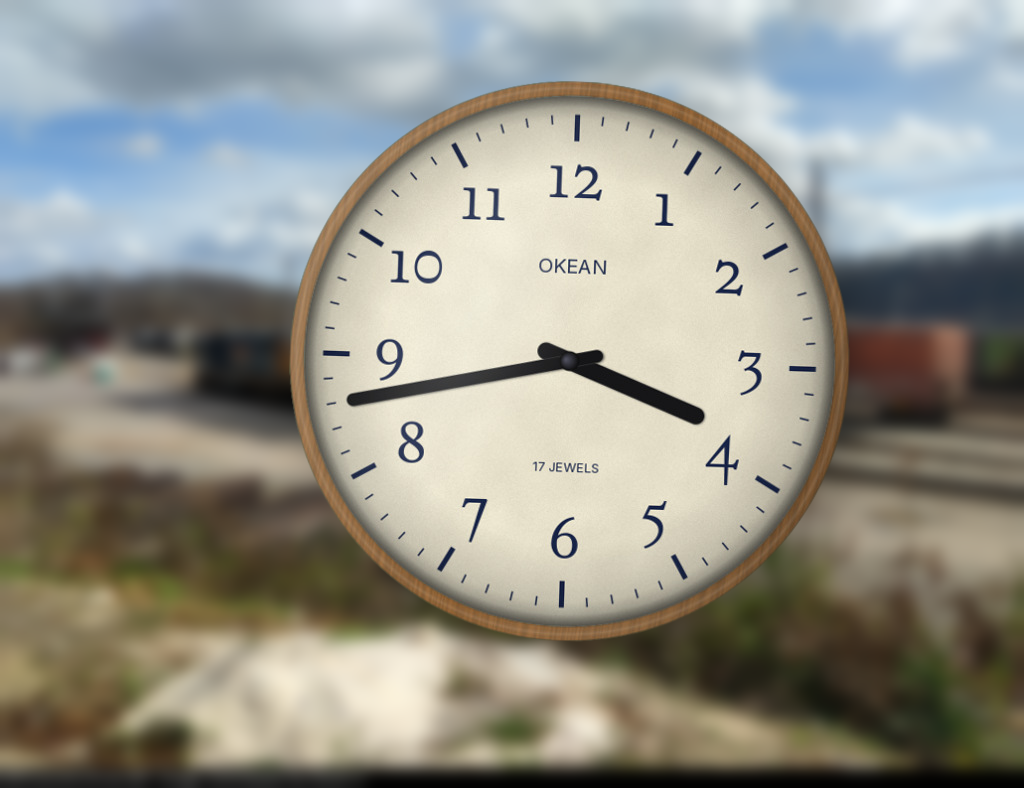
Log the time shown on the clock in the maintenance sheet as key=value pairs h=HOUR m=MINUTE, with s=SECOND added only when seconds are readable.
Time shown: h=3 m=43
